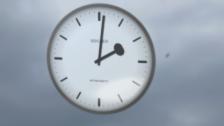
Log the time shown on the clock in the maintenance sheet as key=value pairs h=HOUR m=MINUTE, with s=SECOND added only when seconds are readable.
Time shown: h=2 m=1
